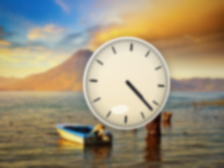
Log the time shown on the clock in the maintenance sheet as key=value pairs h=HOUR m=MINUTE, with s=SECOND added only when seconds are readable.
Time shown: h=4 m=22
